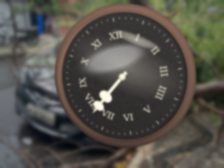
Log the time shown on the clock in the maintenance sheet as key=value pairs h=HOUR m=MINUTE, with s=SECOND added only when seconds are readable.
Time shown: h=7 m=38
